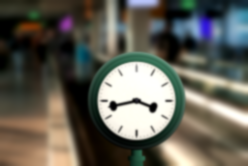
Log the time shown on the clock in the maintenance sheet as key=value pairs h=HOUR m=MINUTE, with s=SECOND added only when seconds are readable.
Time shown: h=3 m=43
